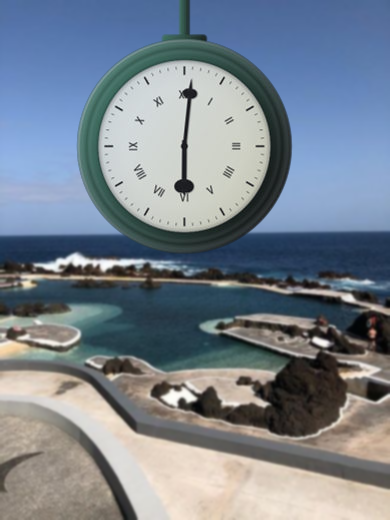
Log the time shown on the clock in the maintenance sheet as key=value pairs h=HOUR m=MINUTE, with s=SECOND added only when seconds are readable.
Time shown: h=6 m=1
